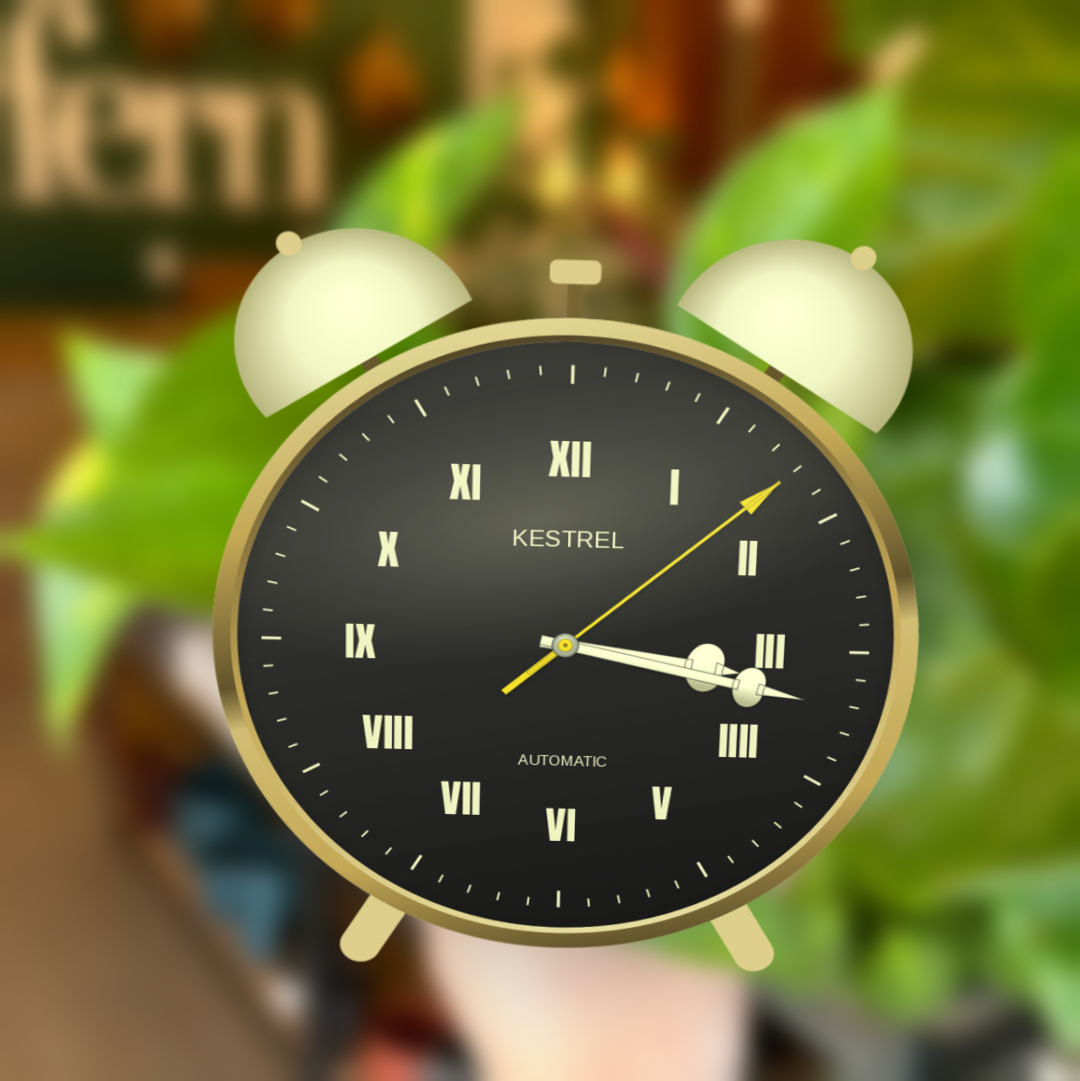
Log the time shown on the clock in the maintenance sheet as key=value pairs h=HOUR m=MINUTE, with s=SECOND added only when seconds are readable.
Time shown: h=3 m=17 s=8
